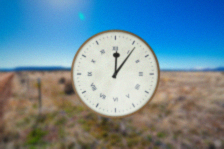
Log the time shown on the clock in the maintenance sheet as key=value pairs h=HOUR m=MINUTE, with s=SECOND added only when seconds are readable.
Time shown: h=12 m=6
